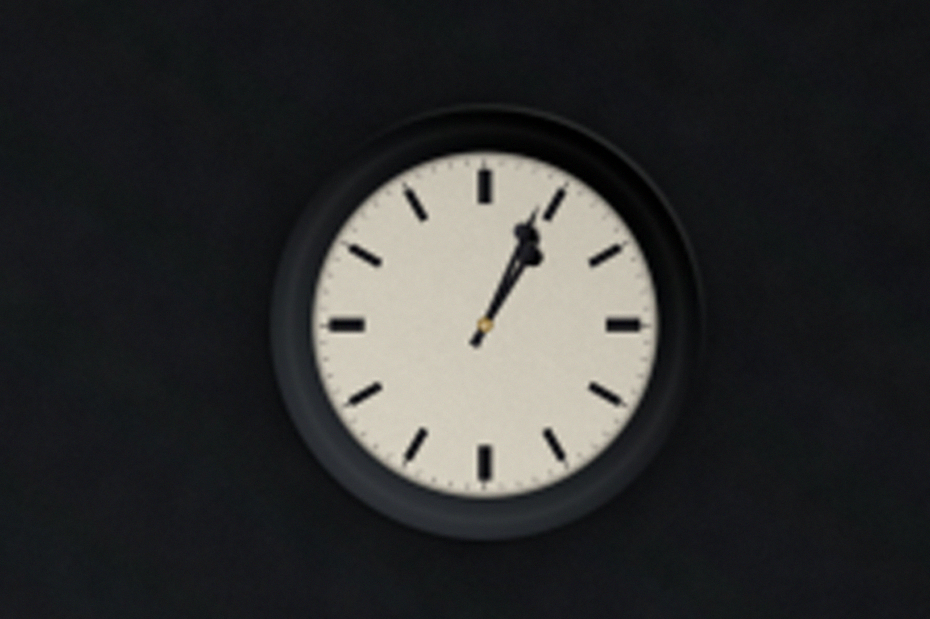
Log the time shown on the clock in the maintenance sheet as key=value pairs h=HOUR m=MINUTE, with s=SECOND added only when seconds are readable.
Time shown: h=1 m=4
